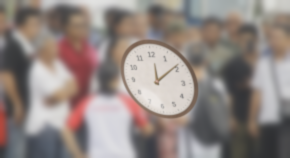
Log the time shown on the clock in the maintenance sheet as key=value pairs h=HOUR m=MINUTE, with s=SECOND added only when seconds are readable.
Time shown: h=12 m=9
